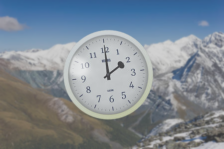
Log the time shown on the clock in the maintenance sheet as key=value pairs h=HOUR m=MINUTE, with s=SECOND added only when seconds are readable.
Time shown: h=2 m=0
